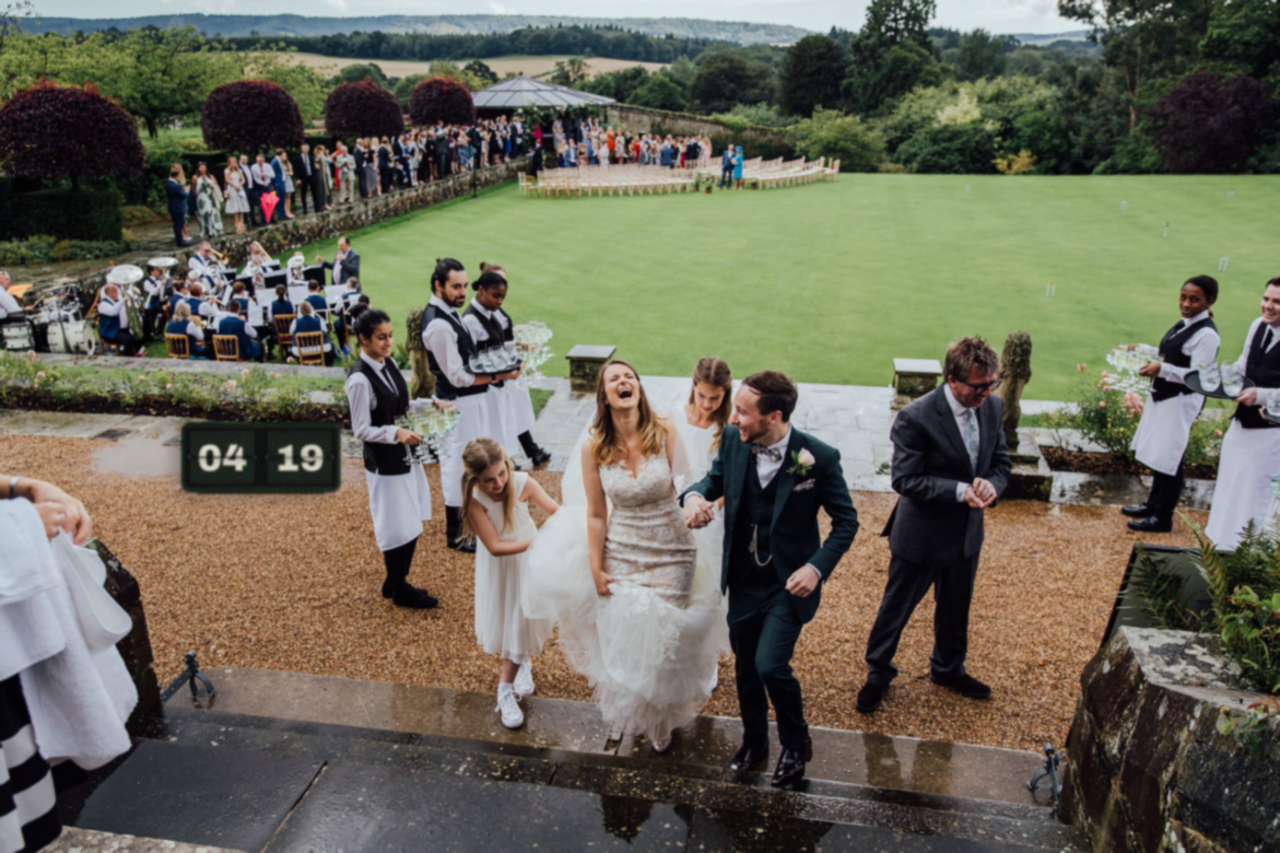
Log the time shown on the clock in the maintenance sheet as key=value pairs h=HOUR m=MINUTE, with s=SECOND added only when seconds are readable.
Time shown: h=4 m=19
